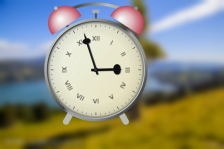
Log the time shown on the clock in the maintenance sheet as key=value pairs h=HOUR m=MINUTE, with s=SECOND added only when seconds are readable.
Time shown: h=2 m=57
